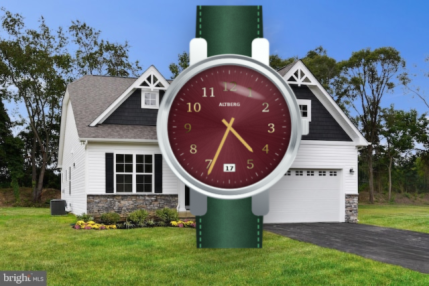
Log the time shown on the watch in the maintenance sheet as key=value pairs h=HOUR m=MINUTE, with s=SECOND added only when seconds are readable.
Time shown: h=4 m=34
